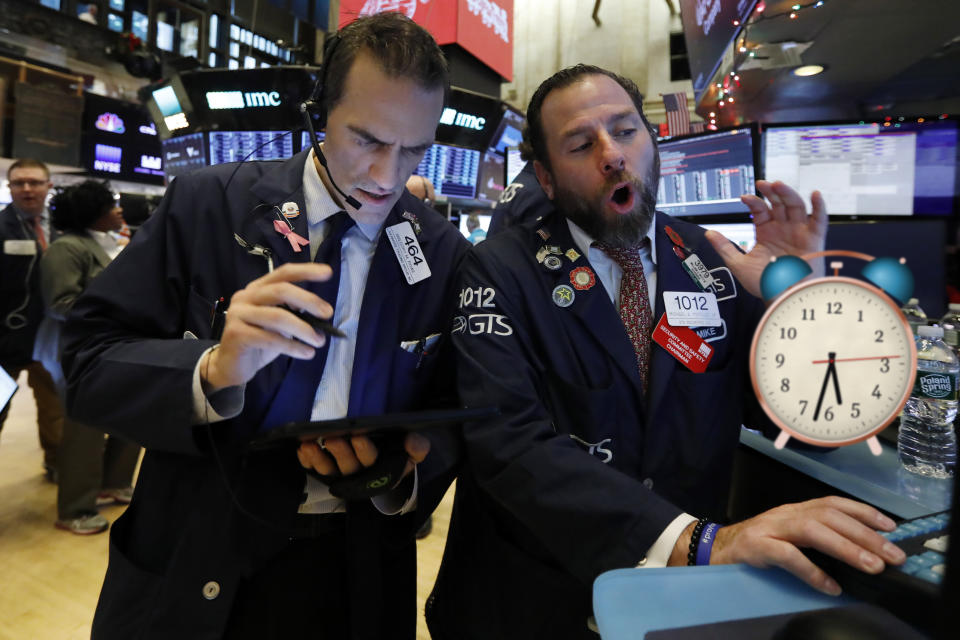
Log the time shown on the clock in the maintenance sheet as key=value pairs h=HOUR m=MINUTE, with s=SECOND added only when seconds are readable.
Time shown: h=5 m=32 s=14
